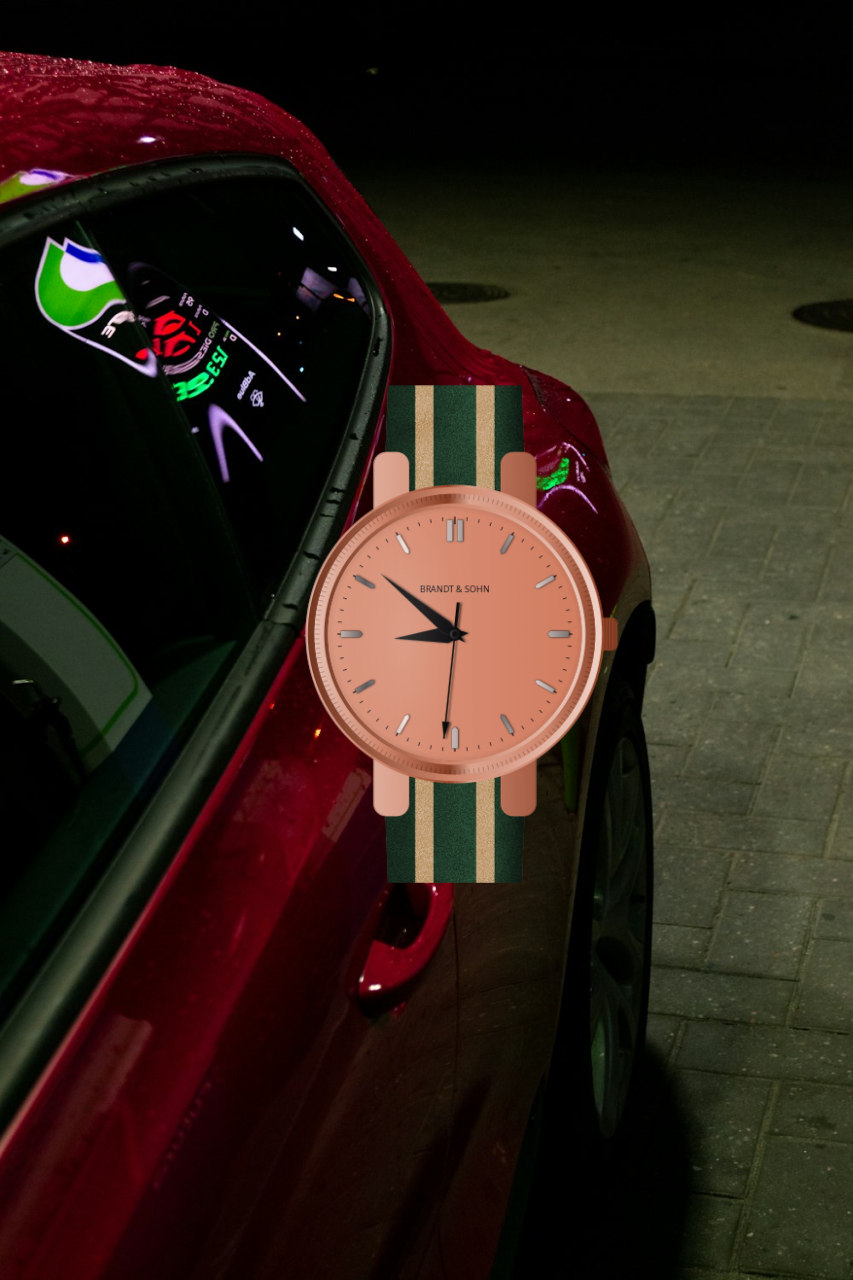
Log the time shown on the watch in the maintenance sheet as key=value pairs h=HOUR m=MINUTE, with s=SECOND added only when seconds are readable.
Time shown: h=8 m=51 s=31
